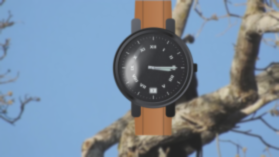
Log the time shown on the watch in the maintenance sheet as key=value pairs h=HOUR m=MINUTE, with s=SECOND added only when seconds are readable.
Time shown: h=3 m=15
